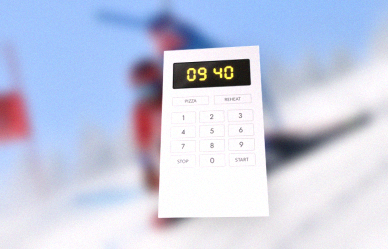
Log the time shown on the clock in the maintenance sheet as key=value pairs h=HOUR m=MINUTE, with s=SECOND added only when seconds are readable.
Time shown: h=9 m=40
